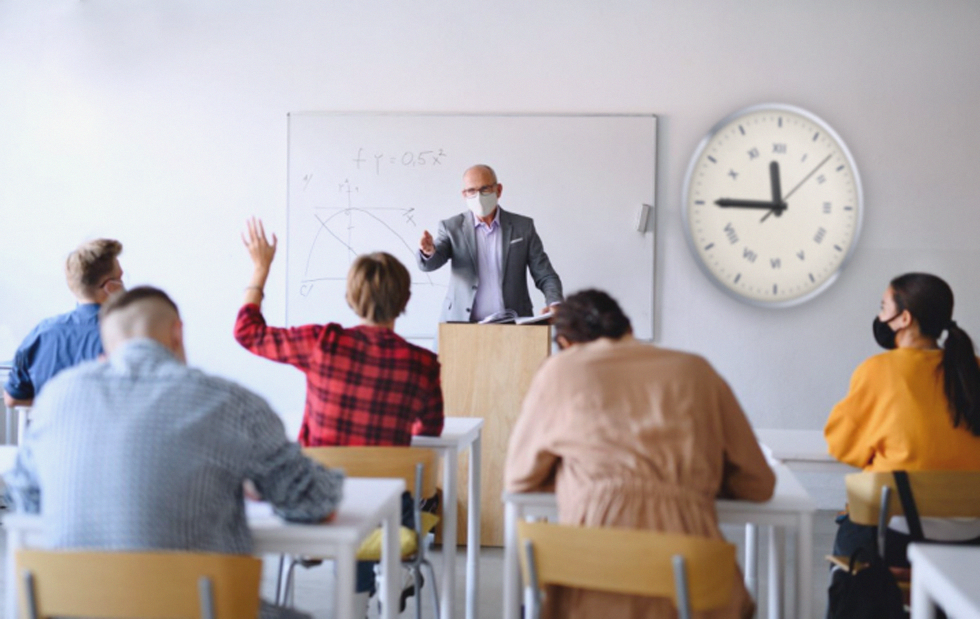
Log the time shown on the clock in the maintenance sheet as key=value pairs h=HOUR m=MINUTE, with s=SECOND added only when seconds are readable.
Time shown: h=11 m=45 s=8
